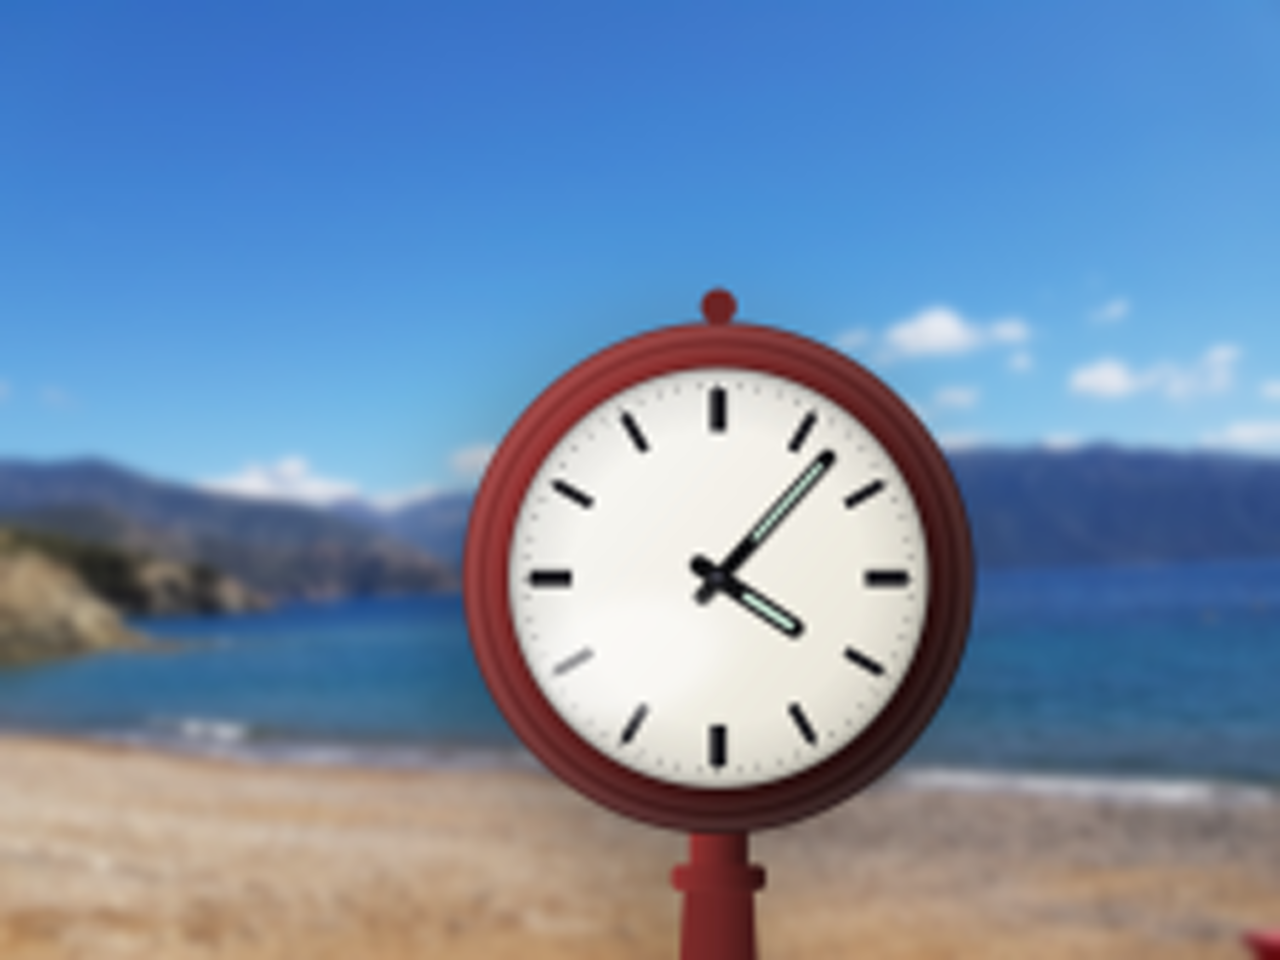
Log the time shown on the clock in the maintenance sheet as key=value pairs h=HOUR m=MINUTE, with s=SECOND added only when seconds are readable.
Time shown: h=4 m=7
